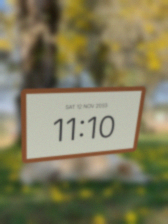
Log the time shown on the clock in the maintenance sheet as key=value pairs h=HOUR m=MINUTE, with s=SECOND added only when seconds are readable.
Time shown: h=11 m=10
